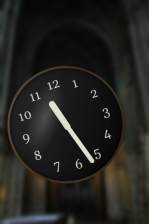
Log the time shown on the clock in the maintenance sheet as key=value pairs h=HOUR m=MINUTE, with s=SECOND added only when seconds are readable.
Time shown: h=11 m=27
